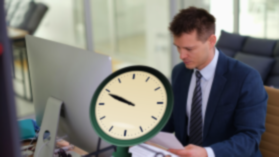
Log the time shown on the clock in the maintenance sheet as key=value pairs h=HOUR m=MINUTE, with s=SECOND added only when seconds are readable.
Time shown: h=9 m=49
